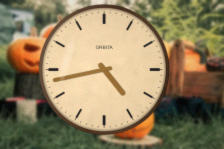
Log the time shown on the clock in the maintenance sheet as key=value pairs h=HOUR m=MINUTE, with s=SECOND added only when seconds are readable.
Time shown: h=4 m=43
